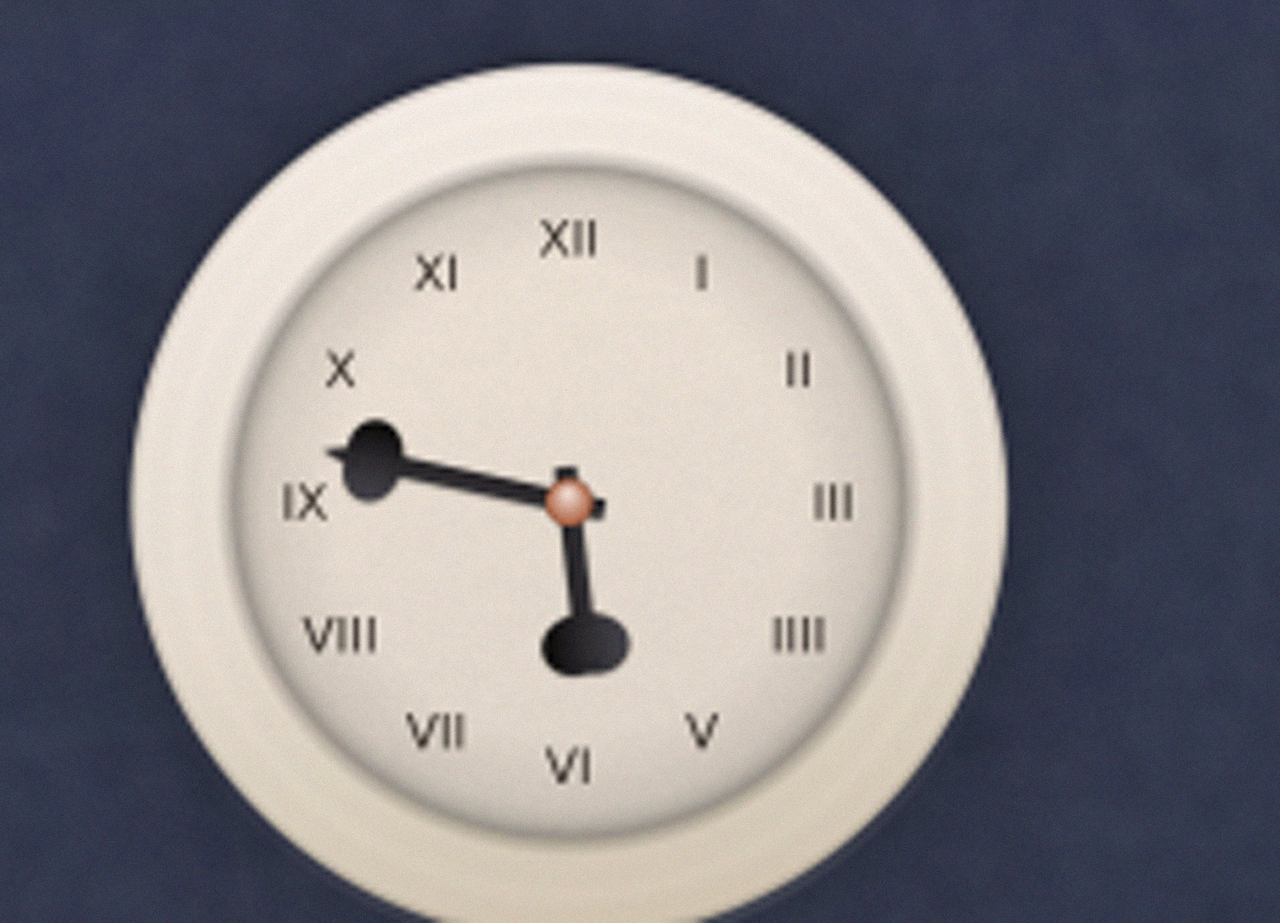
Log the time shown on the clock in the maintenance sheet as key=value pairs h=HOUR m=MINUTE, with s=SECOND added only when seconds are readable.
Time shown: h=5 m=47
